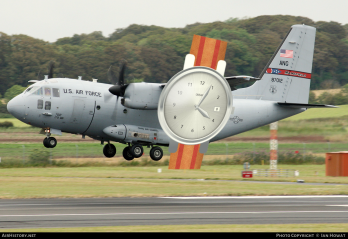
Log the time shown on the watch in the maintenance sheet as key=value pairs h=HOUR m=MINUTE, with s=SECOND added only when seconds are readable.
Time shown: h=4 m=4
